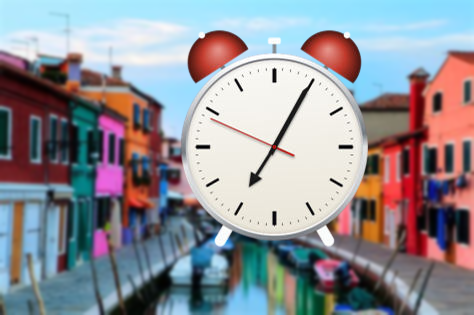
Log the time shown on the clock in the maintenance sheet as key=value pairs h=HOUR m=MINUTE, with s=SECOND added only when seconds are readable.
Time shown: h=7 m=4 s=49
